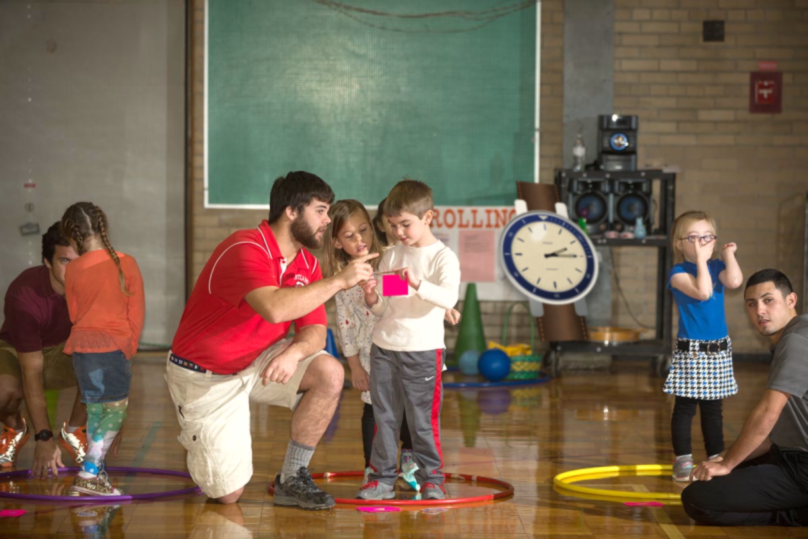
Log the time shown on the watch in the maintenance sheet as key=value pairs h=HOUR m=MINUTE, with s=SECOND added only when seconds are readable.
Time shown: h=2 m=15
